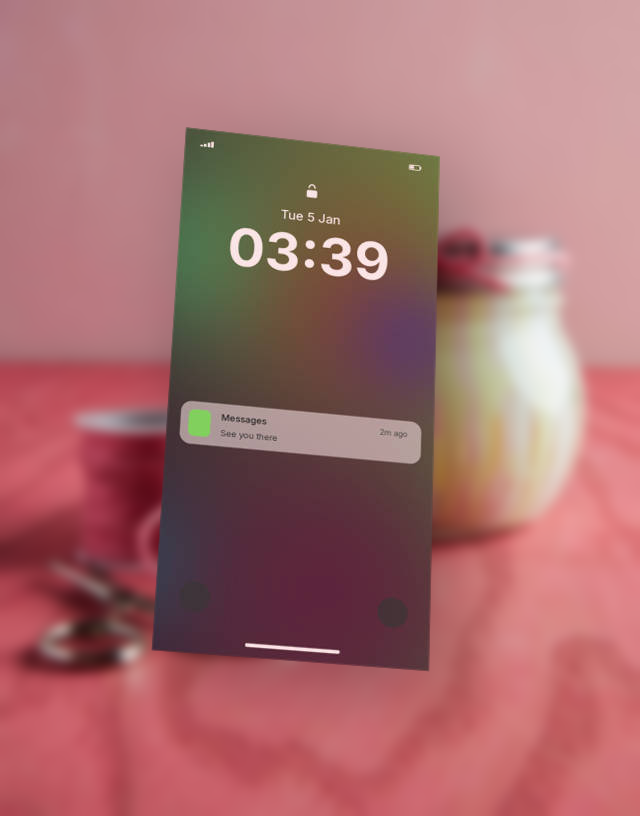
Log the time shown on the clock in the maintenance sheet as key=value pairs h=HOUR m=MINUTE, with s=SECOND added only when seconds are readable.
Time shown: h=3 m=39
